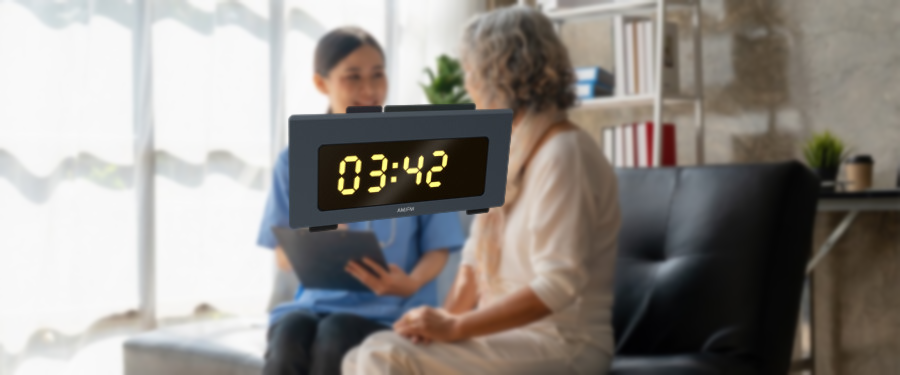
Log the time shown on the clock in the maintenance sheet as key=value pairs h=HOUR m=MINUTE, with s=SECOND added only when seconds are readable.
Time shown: h=3 m=42
